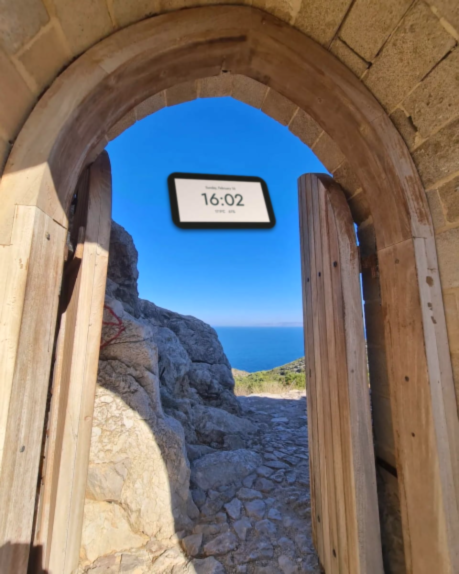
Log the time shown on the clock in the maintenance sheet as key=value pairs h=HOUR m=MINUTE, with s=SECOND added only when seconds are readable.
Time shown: h=16 m=2
